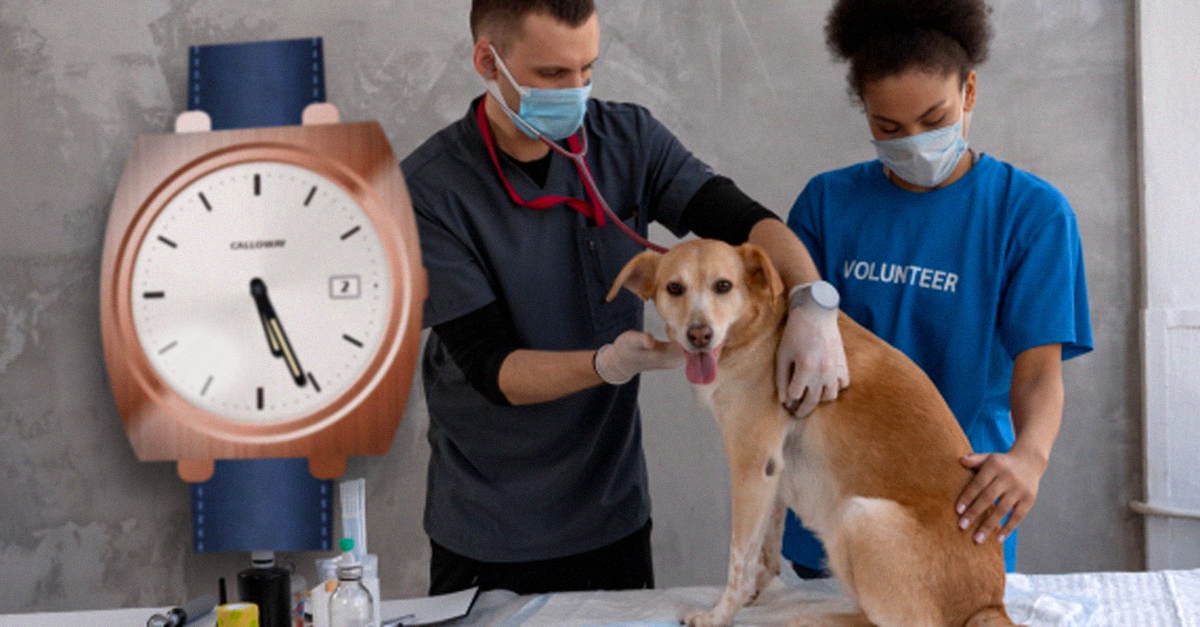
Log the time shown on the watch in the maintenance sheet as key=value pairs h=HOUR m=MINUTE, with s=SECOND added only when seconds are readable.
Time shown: h=5 m=26
